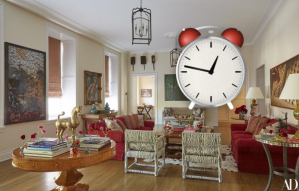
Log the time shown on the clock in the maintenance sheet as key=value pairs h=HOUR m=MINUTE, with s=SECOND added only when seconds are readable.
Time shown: h=12 m=47
